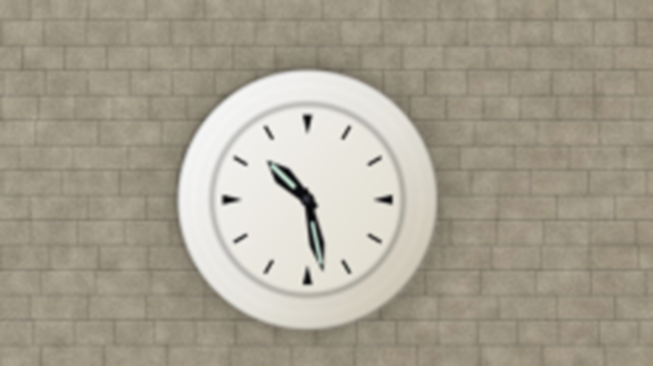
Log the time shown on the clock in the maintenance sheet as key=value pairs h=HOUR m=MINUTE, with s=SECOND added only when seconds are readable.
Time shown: h=10 m=28
